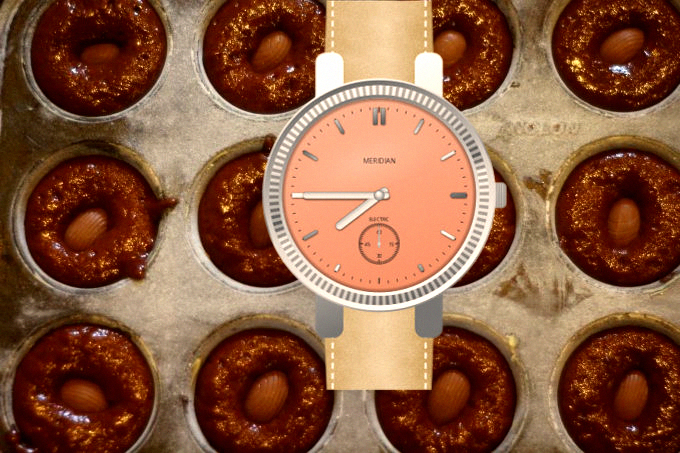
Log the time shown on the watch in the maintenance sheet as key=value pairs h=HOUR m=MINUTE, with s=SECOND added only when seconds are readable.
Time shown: h=7 m=45
